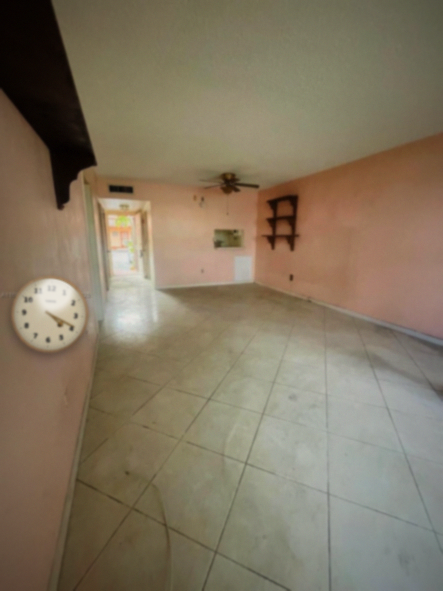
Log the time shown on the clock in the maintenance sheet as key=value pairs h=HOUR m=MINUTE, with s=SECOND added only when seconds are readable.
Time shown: h=4 m=19
